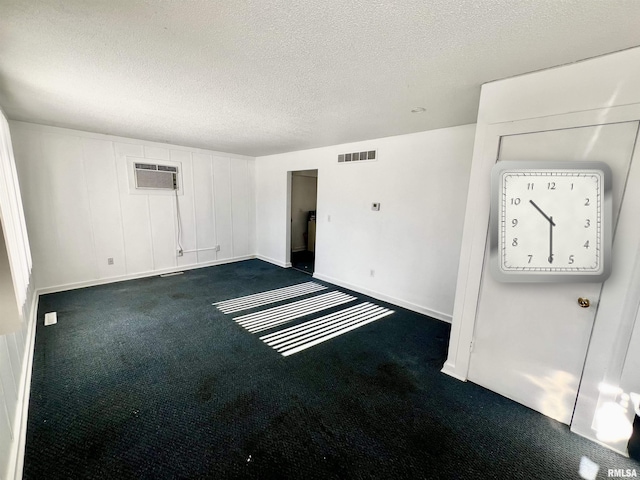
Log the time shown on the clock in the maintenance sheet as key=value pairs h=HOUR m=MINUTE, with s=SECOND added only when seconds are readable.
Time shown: h=10 m=30
